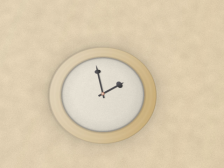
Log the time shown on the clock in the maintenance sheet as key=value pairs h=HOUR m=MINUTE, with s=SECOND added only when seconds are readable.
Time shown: h=1 m=58
